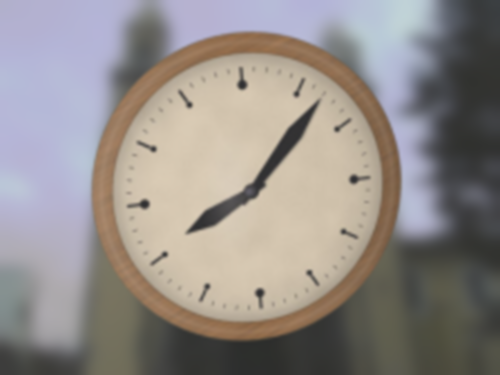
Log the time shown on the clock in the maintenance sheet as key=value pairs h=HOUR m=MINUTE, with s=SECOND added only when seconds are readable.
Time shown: h=8 m=7
